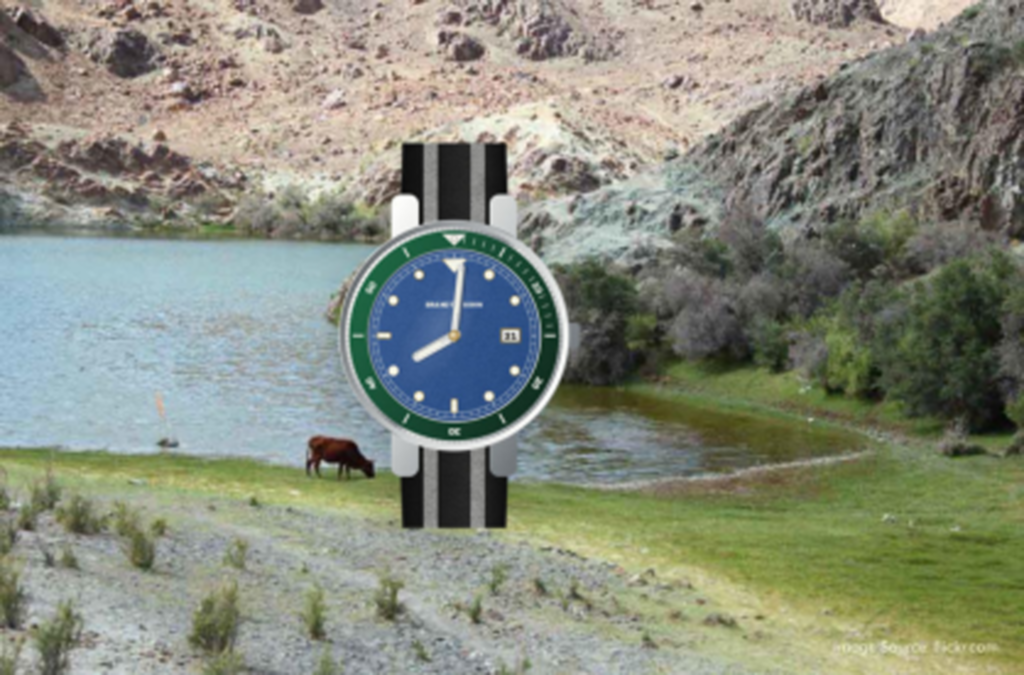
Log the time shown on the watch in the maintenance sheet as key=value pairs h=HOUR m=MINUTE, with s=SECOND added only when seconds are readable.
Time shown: h=8 m=1
